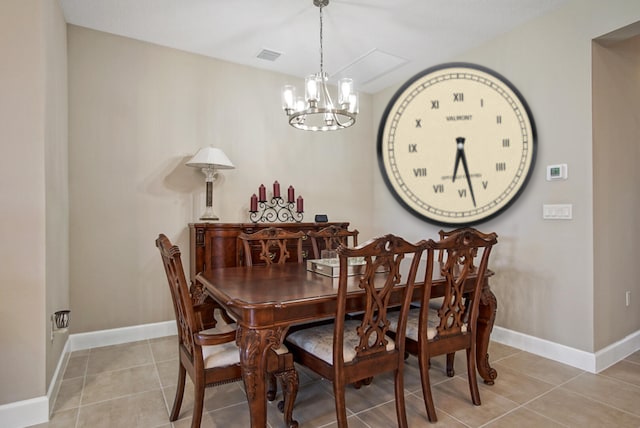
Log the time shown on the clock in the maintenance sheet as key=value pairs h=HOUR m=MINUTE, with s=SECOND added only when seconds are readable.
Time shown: h=6 m=28
